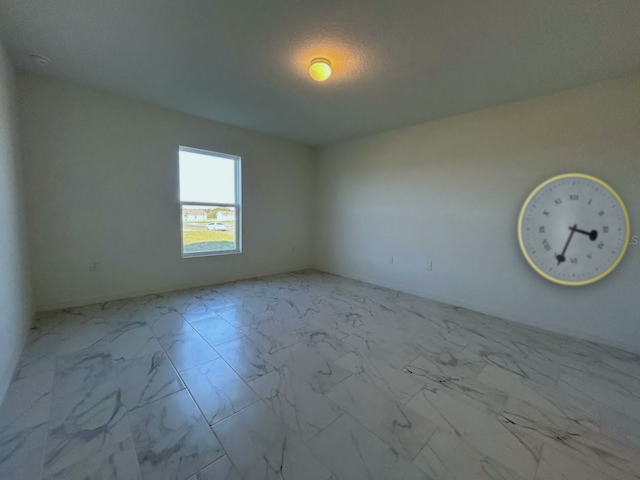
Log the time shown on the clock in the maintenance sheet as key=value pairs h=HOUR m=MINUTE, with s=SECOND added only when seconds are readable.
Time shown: h=3 m=34
